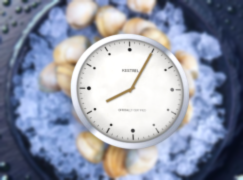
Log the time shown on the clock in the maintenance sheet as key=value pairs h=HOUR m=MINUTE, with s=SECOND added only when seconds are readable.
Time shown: h=8 m=5
